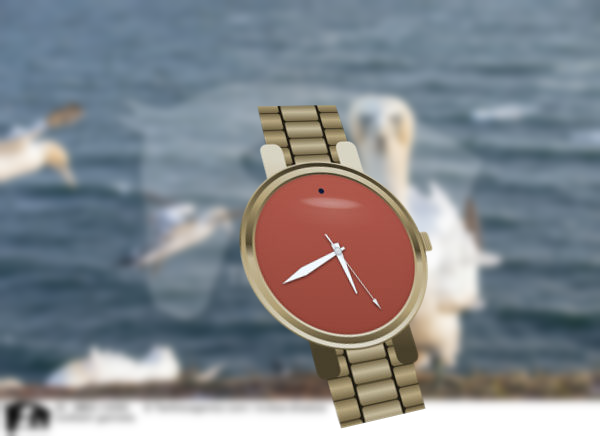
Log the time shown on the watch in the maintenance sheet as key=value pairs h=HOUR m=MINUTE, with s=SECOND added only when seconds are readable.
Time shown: h=5 m=41 s=26
